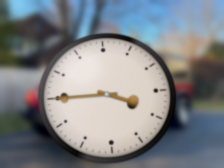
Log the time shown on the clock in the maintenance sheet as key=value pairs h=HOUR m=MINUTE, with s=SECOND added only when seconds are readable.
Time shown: h=3 m=45
